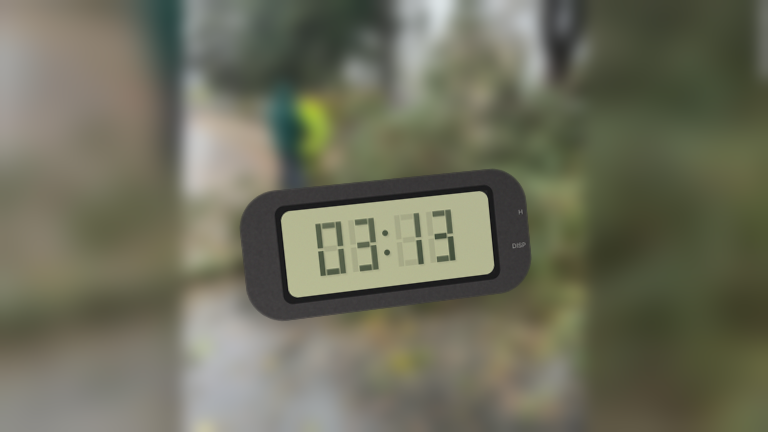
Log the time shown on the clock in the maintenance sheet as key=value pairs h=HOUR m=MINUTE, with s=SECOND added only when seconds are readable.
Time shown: h=3 m=13
